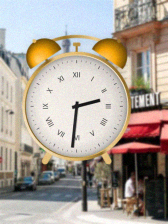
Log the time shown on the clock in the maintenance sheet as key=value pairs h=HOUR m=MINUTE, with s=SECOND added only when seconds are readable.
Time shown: h=2 m=31
